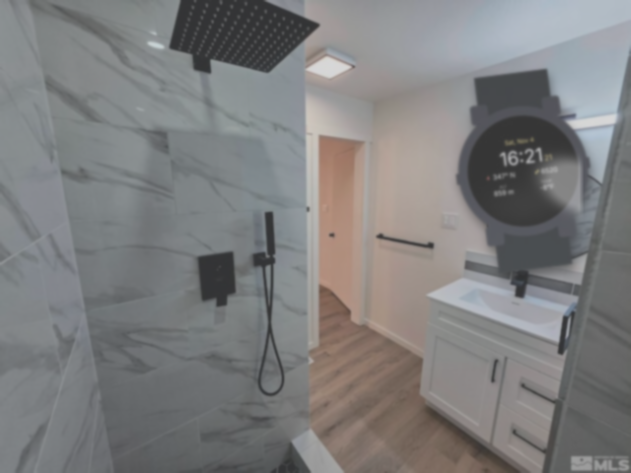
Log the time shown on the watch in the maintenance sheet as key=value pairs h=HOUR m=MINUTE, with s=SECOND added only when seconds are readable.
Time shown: h=16 m=21
